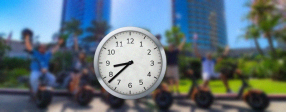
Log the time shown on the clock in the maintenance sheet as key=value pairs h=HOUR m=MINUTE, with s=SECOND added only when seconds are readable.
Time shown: h=8 m=38
